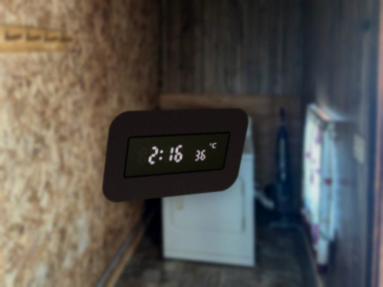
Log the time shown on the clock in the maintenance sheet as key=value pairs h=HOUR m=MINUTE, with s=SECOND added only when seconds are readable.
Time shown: h=2 m=16
